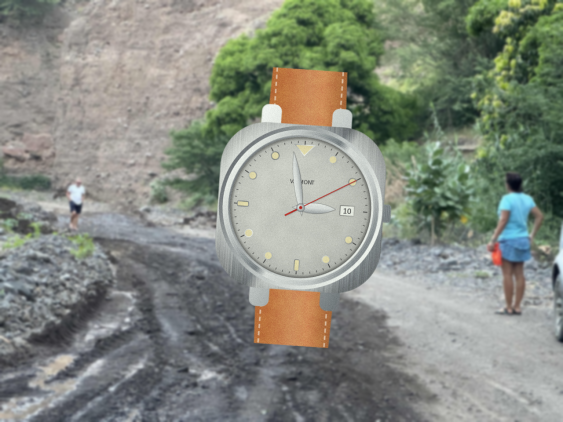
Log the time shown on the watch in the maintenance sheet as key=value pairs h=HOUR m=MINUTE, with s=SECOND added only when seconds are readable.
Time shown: h=2 m=58 s=10
